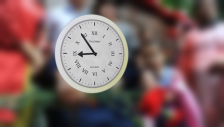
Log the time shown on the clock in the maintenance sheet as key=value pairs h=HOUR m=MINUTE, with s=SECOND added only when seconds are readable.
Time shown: h=8 m=54
